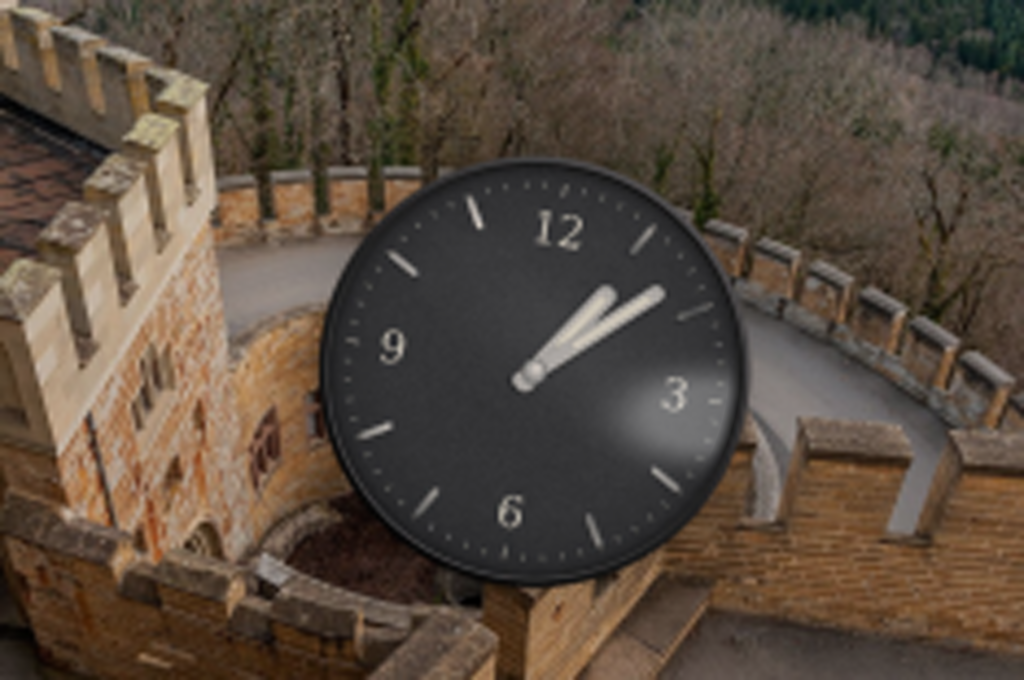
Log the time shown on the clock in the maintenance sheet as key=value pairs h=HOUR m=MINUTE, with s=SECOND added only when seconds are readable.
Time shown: h=1 m=8
